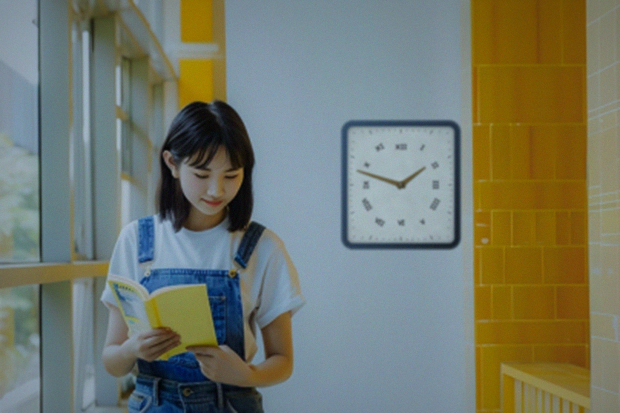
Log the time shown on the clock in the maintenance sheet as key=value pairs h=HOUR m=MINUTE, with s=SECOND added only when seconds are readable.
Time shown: h=1 m=48
